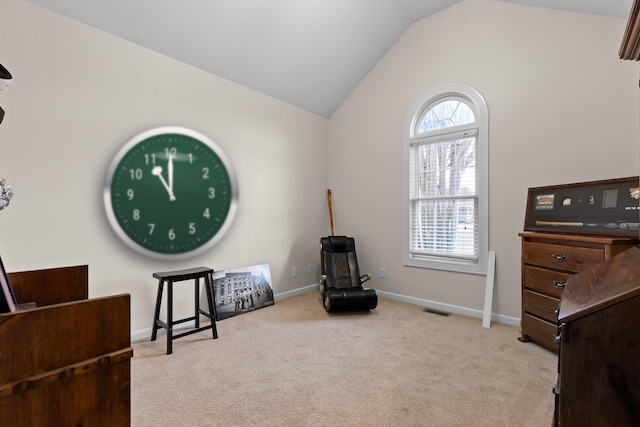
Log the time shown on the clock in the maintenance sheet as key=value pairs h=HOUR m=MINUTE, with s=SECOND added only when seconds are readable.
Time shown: h=11 m=0
